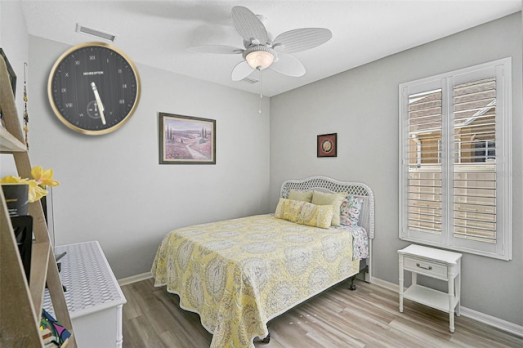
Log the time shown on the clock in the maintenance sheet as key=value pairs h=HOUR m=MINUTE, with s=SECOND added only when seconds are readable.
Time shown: h=5 m=28
